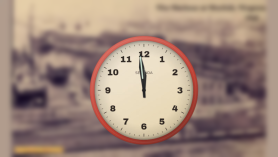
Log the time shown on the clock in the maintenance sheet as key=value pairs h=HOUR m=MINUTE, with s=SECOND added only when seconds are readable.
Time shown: h=11 m=59
